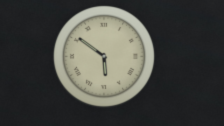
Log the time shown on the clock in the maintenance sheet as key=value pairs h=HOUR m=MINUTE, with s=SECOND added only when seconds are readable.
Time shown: h=5 m=51
